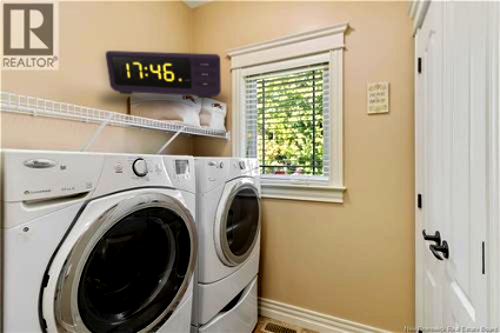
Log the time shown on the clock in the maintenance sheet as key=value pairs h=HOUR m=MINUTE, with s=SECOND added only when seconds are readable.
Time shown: h=17 m=46
